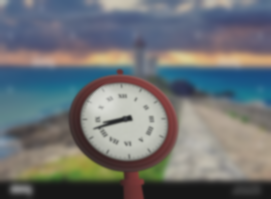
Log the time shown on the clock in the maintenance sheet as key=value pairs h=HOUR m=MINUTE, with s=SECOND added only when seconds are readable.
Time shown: h=8 m=42
